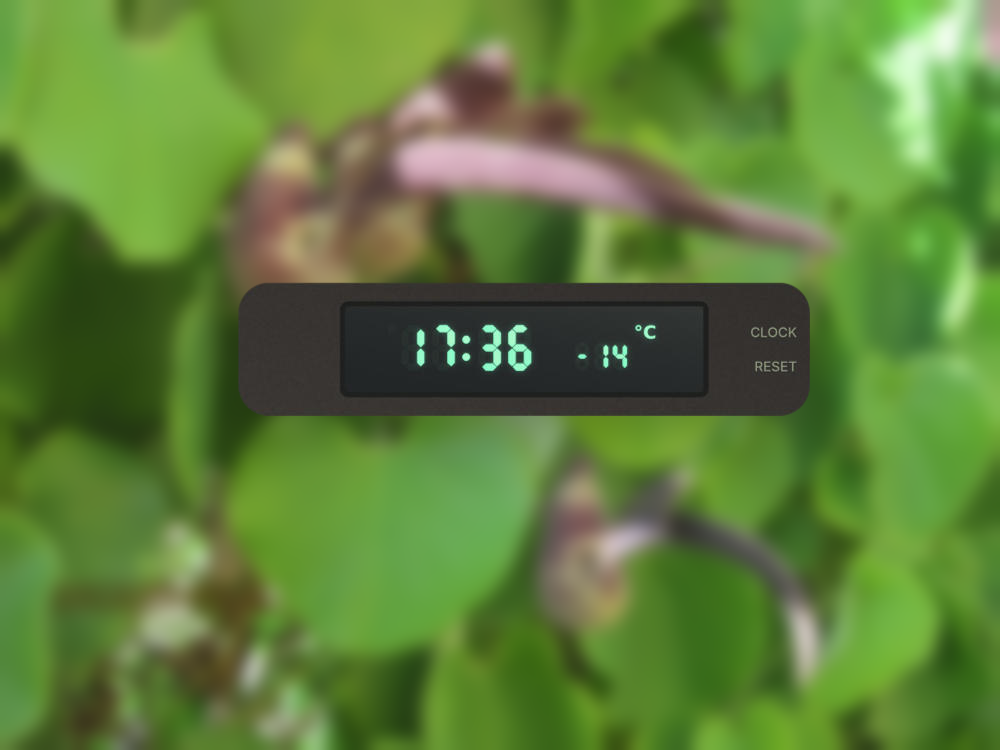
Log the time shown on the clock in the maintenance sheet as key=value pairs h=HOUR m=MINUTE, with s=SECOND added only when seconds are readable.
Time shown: h=17 m=36
